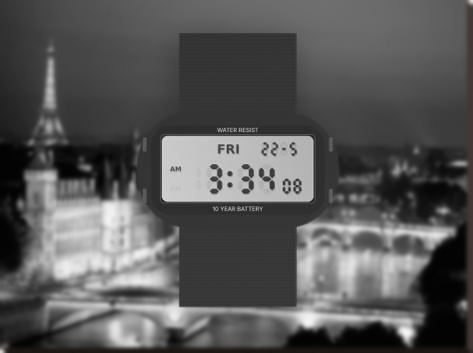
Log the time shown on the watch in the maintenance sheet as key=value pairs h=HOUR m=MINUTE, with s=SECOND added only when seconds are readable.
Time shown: h=3 m=34 s=8
